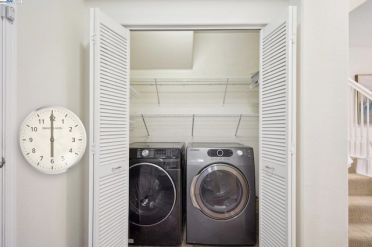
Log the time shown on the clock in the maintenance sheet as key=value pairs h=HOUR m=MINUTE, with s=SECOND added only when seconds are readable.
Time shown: h=6 m=0
